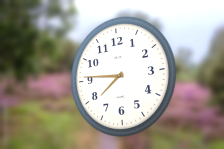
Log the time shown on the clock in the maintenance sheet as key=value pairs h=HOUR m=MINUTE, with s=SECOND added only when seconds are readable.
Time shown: h=7 m=46
